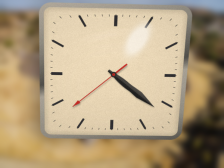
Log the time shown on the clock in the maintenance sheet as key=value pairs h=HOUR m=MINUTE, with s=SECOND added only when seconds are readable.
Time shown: h=4 m=21 s=38
